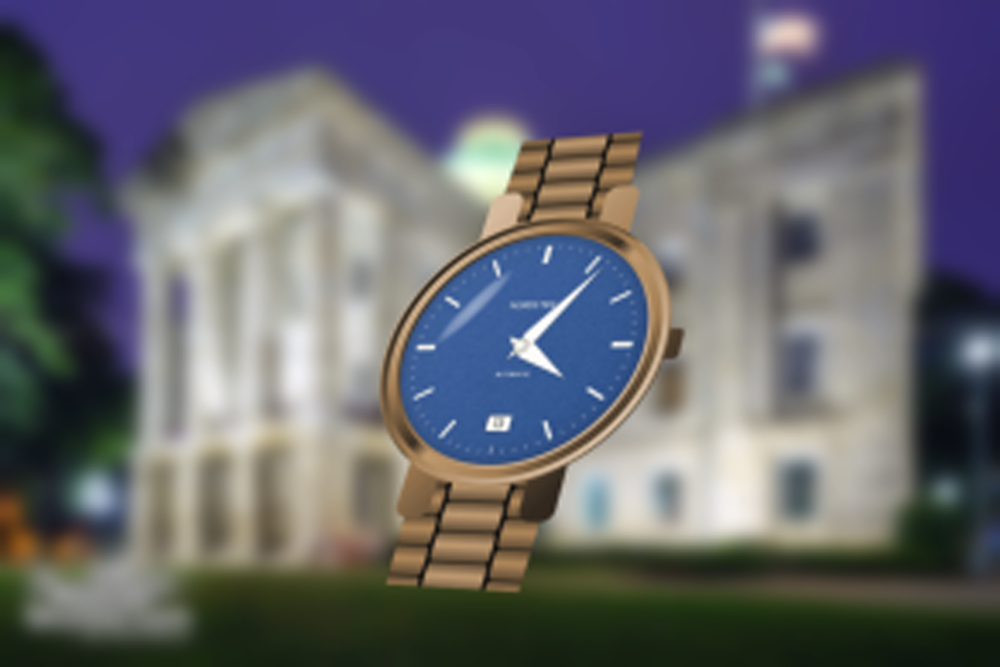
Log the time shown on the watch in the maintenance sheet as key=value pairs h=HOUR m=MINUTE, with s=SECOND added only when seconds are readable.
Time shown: h=4 m=6
